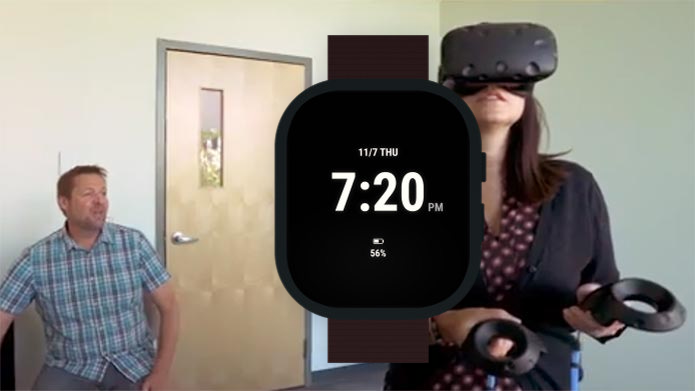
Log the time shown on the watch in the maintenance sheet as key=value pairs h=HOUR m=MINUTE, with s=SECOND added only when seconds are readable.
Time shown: h=7 m=20
